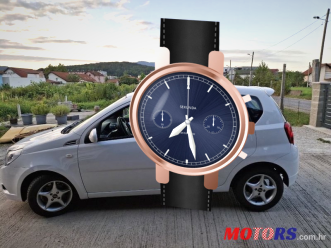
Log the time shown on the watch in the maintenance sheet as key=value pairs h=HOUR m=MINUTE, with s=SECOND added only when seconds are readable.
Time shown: h=7 m=28
